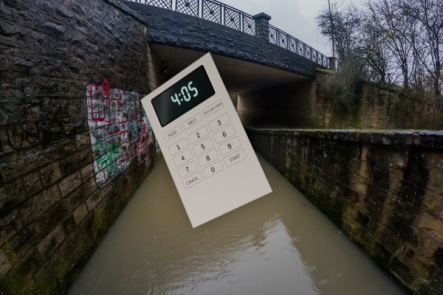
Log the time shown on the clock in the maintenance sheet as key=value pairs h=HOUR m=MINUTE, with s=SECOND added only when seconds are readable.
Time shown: h=4 m=5
